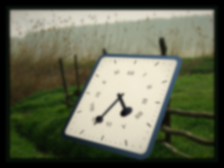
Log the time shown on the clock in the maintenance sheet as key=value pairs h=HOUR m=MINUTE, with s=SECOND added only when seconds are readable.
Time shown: h=4 m=34
